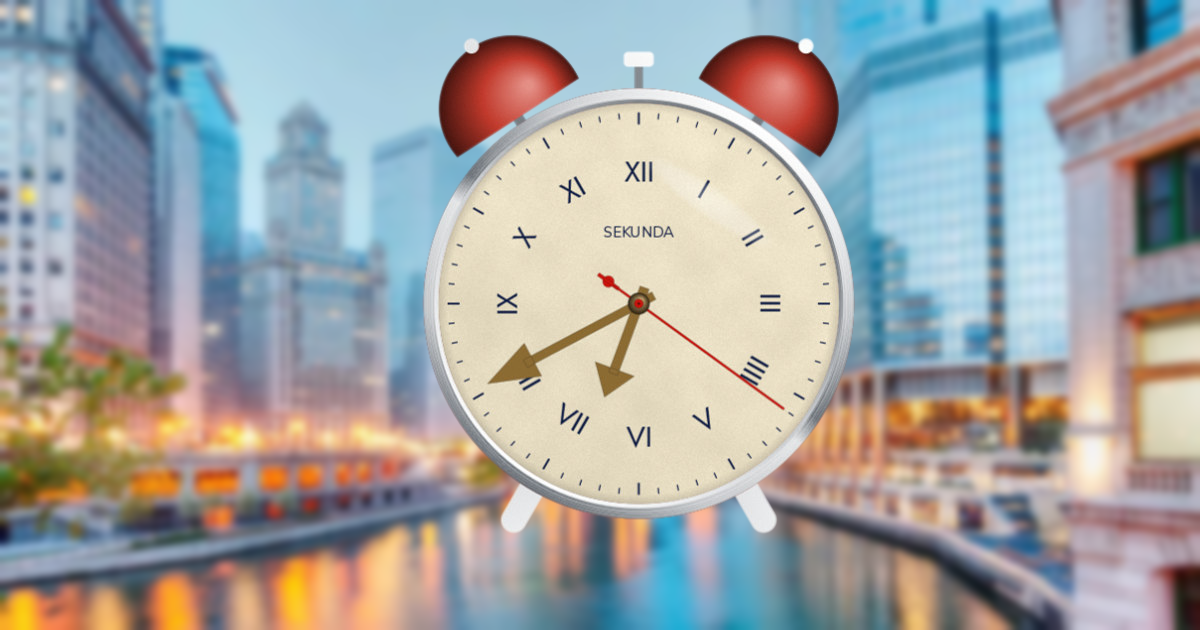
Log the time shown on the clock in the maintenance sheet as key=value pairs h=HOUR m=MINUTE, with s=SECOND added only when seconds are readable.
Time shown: h=6 m=40 s=21
